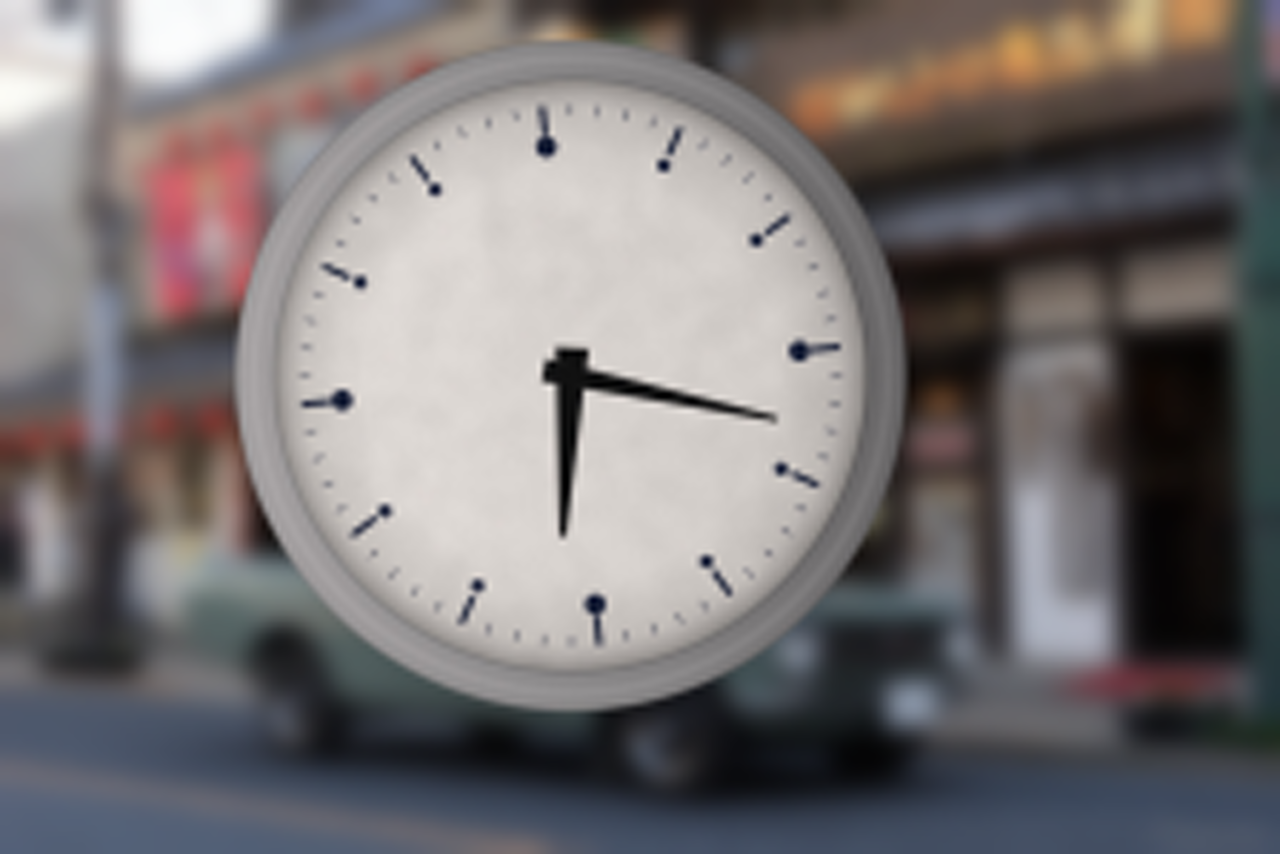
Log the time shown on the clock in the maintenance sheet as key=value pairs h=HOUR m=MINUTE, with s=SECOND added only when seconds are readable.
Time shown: h=6 m=18
